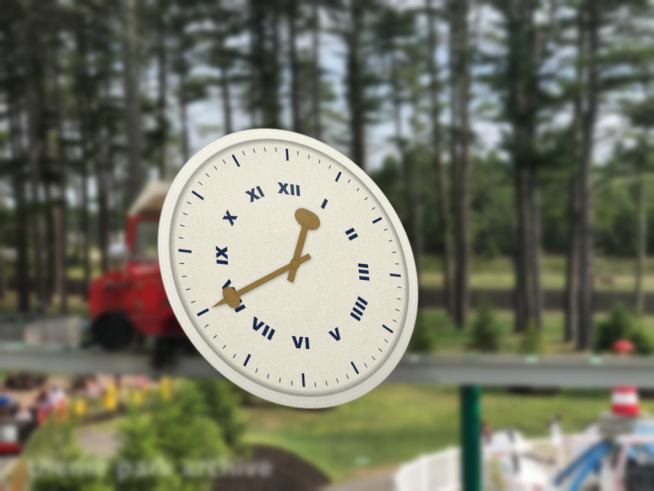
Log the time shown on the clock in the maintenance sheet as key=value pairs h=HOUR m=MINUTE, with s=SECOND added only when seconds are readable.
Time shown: h=12 m=40
